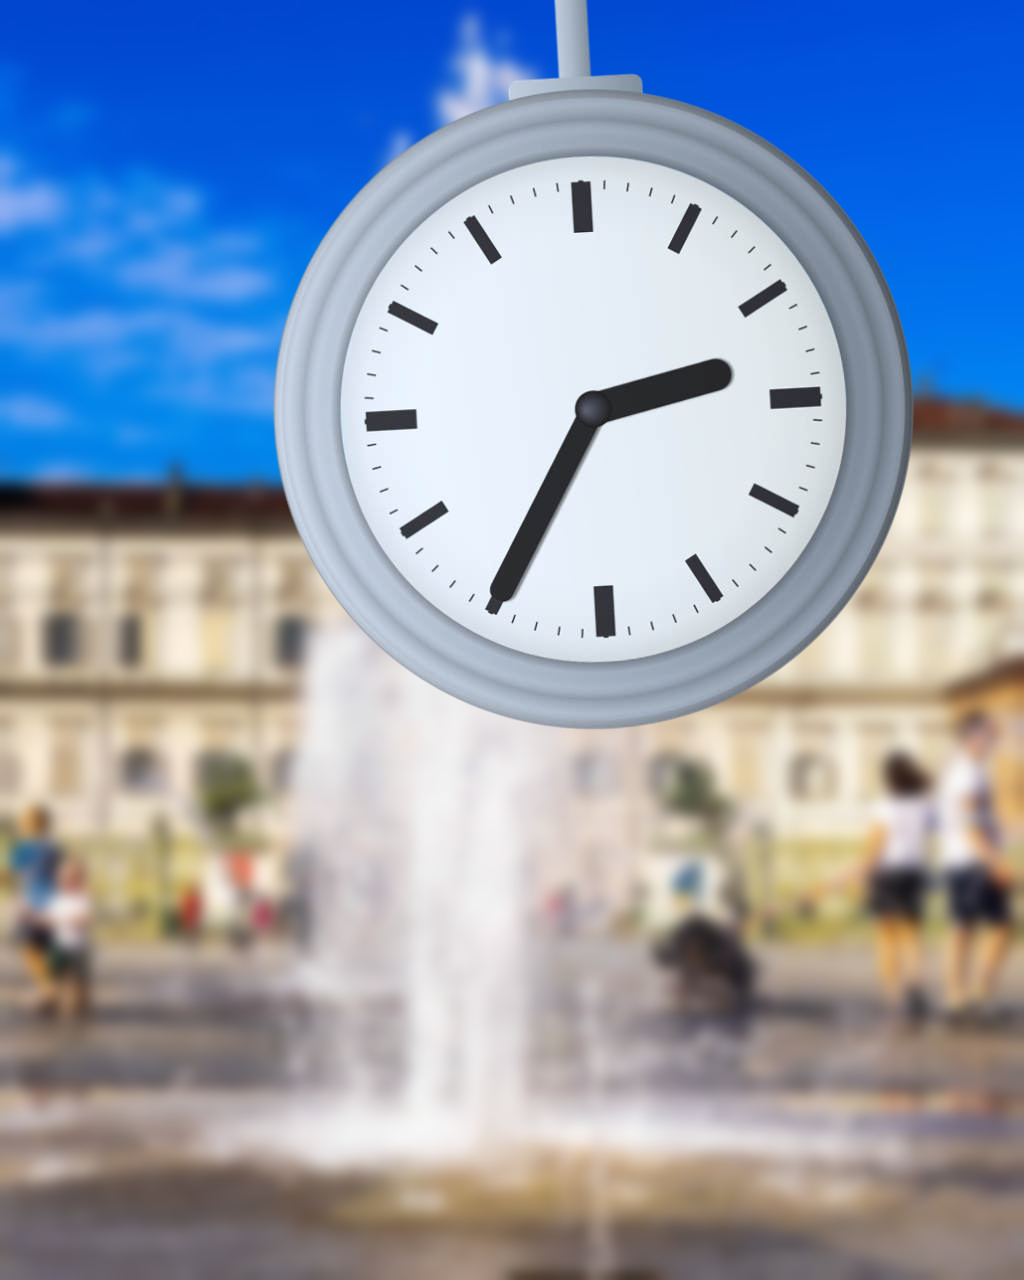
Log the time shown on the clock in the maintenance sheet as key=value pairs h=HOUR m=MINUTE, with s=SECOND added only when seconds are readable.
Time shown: h=2 m=35
